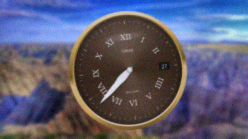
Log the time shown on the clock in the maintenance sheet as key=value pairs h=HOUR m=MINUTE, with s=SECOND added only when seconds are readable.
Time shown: h=7 m=38
